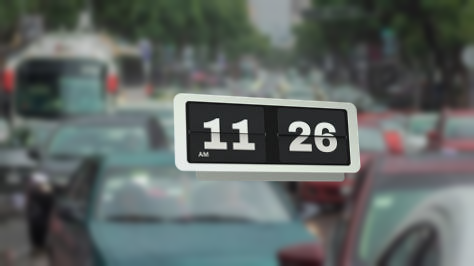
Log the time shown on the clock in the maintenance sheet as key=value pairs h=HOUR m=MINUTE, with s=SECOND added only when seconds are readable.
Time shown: h=11 m=26
